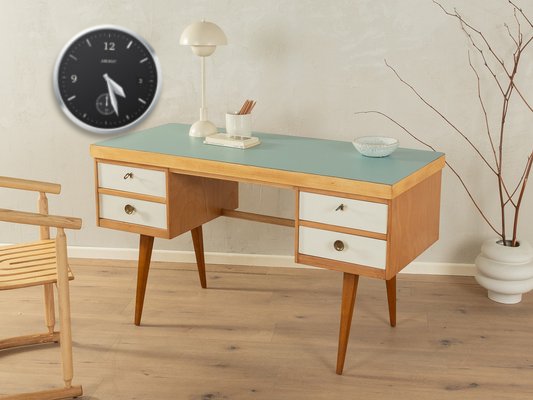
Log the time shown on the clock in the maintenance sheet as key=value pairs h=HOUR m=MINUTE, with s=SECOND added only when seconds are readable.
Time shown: h=4 m=27
